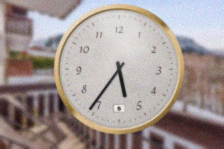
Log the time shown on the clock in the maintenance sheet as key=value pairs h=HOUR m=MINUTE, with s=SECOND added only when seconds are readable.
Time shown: h=5 m=36
